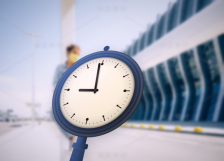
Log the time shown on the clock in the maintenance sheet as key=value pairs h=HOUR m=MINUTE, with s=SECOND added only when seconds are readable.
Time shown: h=8 m=59
